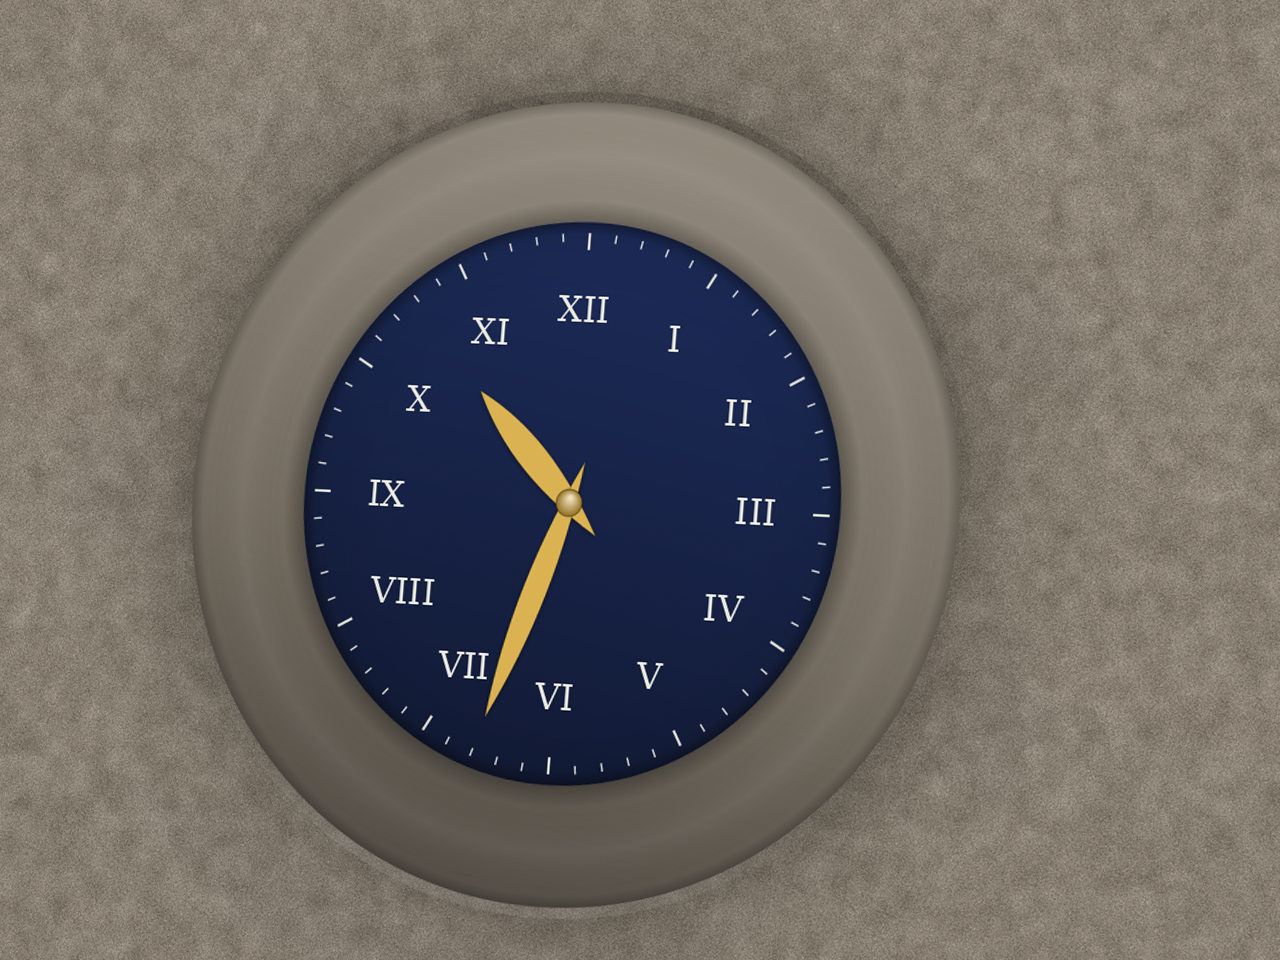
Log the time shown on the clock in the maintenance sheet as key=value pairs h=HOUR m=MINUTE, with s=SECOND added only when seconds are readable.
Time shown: h=10 m=33
